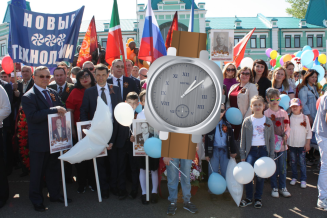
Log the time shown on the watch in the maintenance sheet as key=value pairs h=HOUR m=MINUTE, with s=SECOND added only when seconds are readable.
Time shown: h=1 m=8
